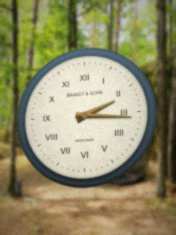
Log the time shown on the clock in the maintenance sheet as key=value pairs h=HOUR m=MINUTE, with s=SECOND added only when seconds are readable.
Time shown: h=2 m=16
